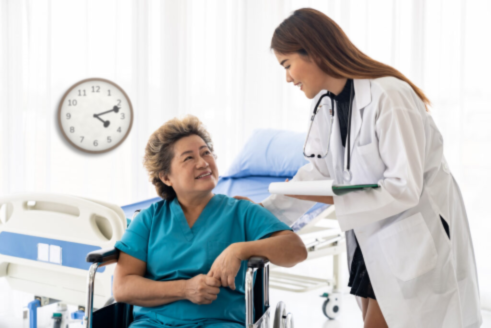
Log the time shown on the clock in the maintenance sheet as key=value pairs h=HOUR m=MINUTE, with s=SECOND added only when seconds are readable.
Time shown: h=4 m=12
